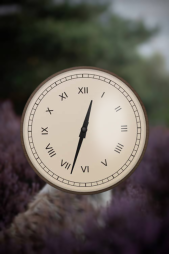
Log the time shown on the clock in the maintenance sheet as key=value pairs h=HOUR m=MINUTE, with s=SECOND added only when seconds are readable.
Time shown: h=12 m=33
